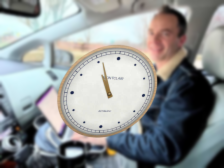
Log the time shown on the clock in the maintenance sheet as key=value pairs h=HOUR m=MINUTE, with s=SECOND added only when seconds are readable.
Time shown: h=10 m=56
